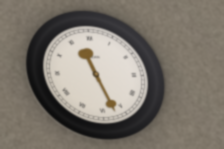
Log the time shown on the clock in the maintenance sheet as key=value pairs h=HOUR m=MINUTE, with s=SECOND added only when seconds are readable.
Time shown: h=11 m=27
